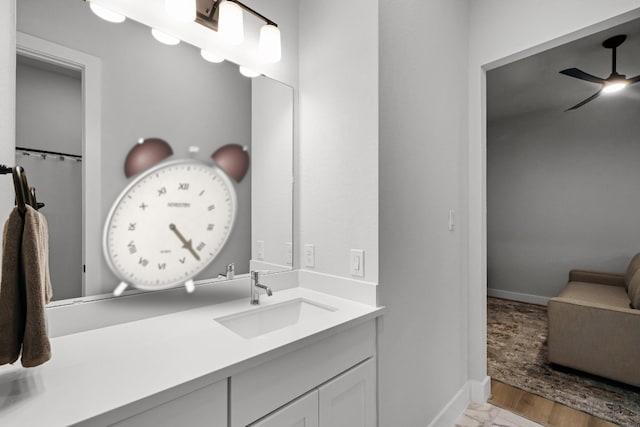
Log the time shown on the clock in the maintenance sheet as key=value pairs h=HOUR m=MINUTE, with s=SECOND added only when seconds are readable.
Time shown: h=4 m=22
